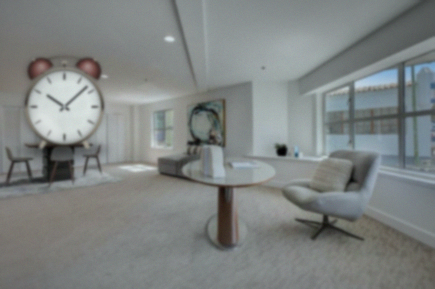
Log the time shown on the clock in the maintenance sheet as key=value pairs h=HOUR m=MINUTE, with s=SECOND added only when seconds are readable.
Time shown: h=10 m=8
